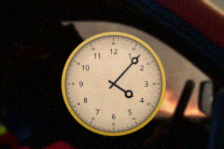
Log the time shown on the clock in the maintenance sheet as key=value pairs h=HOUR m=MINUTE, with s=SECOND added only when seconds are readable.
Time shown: h=4 m=7
